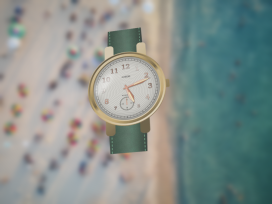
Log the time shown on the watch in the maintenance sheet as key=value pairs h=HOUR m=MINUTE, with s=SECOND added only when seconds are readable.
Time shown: h=5 m=12
